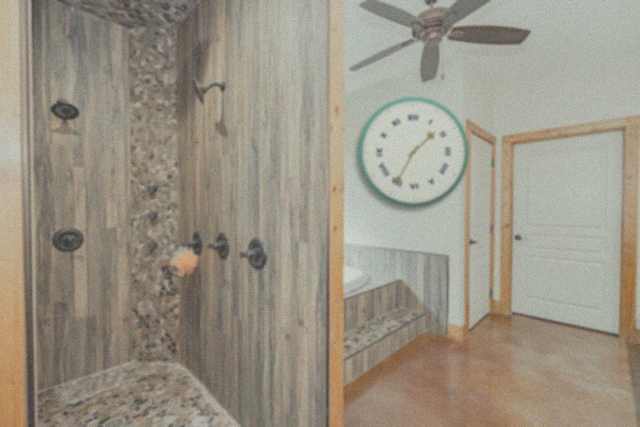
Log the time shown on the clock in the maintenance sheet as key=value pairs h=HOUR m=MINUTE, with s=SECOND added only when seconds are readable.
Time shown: h=1 m=35
